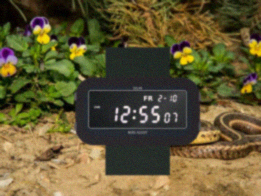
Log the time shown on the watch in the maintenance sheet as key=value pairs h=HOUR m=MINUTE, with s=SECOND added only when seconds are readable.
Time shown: h=12 m=55 s=7
